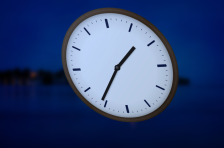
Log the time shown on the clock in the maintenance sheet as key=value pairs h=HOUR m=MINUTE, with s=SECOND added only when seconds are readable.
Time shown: h=1 m=36
